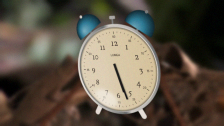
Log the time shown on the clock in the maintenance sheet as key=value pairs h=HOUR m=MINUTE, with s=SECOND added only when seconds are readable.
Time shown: h=5 m=27
